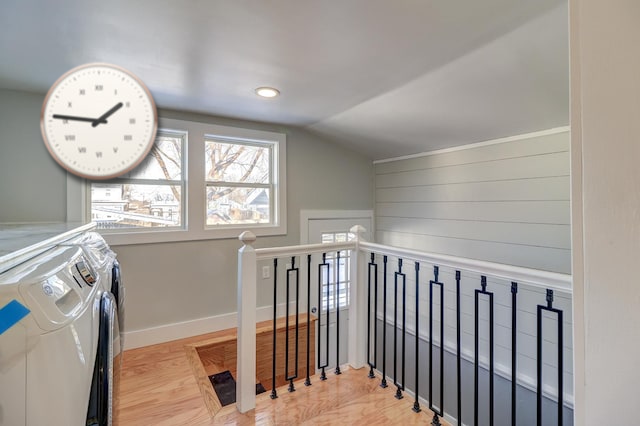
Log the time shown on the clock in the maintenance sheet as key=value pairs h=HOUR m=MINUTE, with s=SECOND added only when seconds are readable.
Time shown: h=1 m=46
